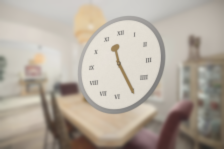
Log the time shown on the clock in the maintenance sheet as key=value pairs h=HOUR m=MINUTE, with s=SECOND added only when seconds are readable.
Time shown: h=11 m=25
